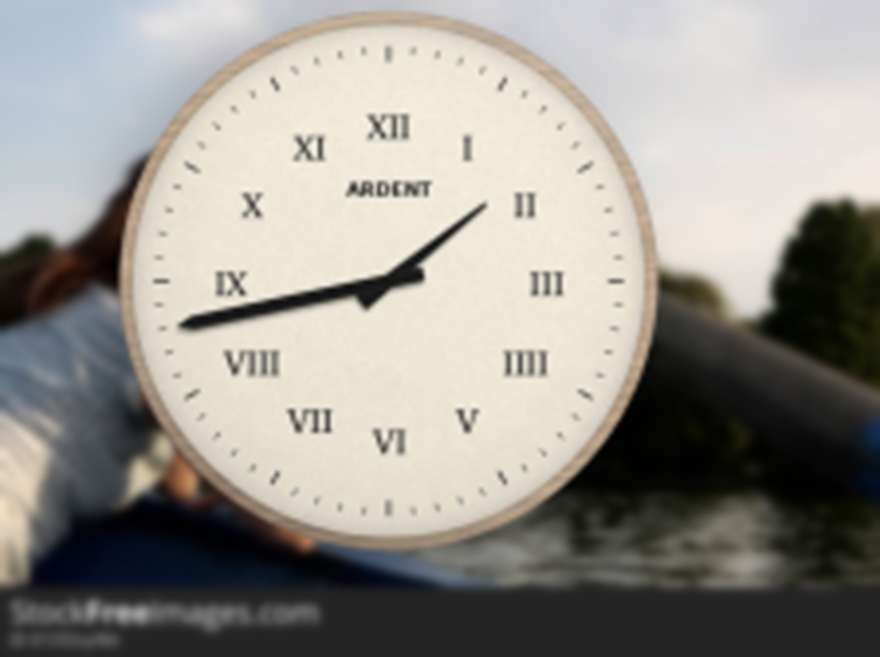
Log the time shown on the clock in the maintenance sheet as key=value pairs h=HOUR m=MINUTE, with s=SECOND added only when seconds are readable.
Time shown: h=1 m=43
